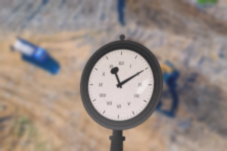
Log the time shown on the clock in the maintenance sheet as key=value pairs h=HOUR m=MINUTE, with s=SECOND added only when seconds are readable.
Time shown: h=11 m=10
